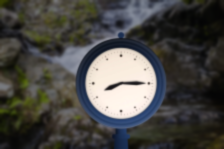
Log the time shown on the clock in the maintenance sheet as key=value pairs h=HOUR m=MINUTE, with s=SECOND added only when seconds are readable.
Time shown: h=8 m=15
